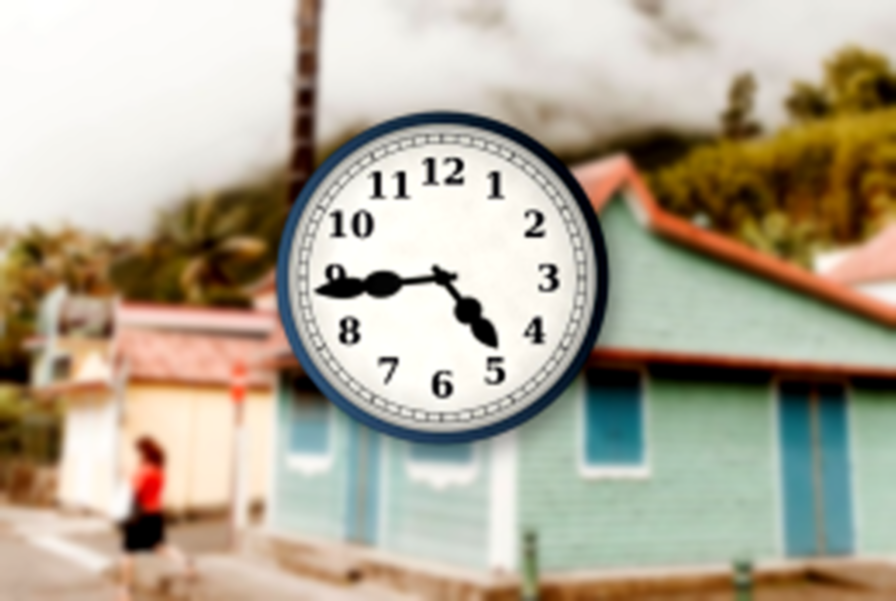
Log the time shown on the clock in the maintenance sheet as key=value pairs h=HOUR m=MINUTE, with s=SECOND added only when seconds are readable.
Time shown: h=4 m=44
